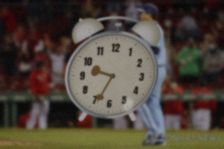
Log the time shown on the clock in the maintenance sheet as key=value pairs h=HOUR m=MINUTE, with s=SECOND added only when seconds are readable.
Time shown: h=9 m=34
